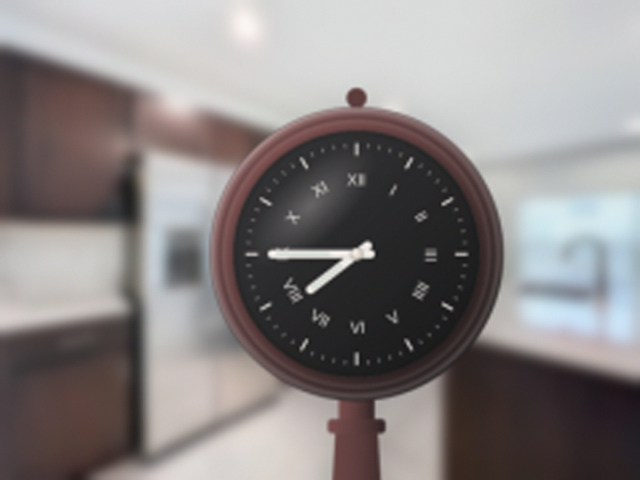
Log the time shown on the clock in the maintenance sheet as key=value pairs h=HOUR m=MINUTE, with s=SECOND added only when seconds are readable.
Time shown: h=7 m=45
